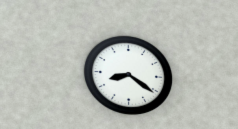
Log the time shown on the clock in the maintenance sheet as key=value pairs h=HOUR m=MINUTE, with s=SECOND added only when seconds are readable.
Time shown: h=8 m=21
